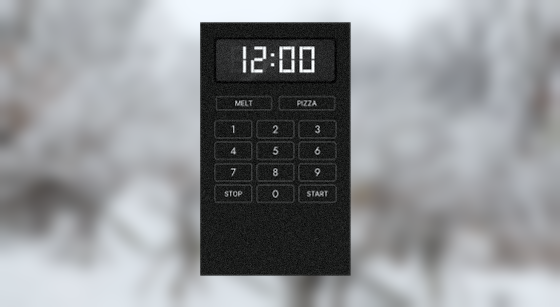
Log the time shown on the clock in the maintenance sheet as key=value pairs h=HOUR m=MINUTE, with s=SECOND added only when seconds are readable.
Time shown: h=12 m=0
